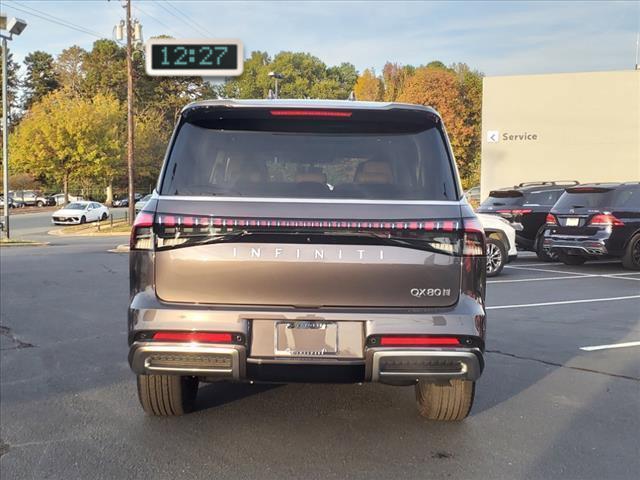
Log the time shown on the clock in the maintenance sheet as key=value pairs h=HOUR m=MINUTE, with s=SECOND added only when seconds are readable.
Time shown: h=12 m=27
